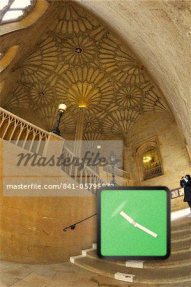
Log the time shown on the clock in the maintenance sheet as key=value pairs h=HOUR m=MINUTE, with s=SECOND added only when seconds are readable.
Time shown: h=10 m=20
